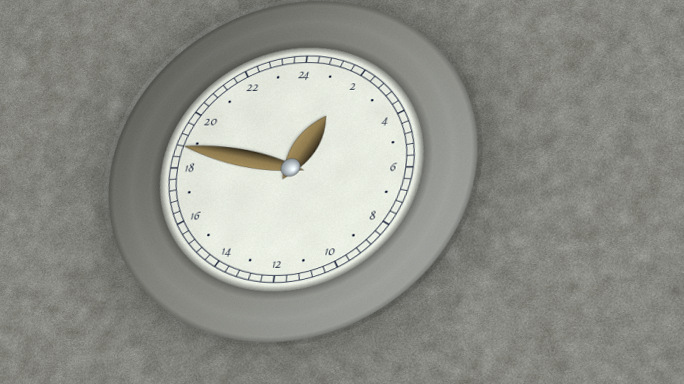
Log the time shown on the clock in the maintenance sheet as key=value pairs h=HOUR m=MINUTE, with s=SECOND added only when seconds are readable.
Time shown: h=1 m=47
